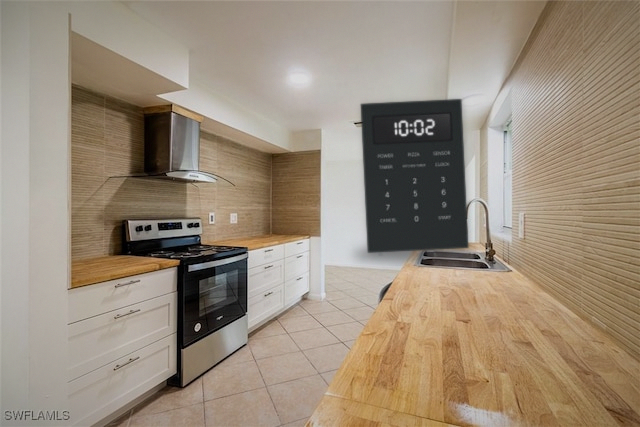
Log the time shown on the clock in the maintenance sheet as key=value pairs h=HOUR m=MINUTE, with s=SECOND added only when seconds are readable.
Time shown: h=10 m=2
